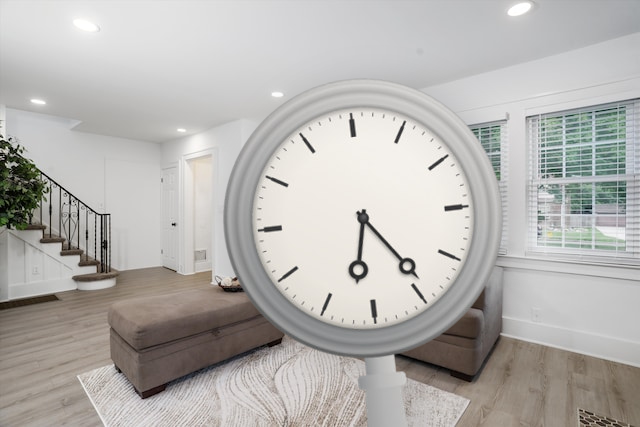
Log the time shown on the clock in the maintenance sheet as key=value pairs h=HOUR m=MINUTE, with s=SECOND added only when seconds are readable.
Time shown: h=6 m=24
